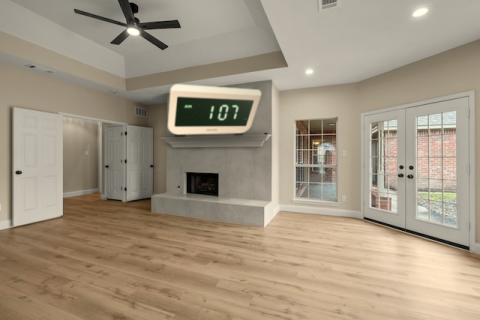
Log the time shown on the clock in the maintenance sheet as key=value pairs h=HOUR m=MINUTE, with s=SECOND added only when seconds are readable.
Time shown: h=1 m=7
